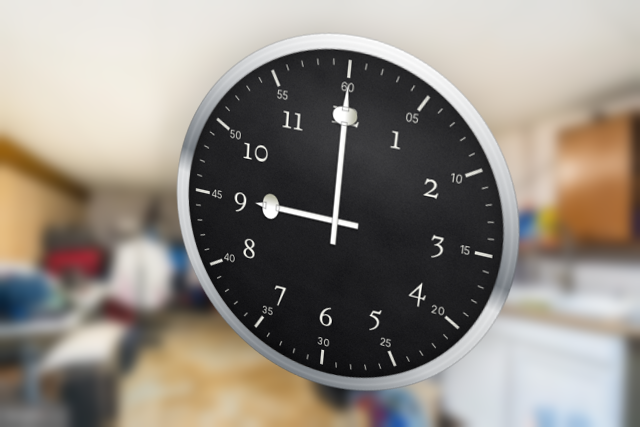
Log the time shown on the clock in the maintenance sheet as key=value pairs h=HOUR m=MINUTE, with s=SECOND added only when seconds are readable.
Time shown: h=9 m=0
